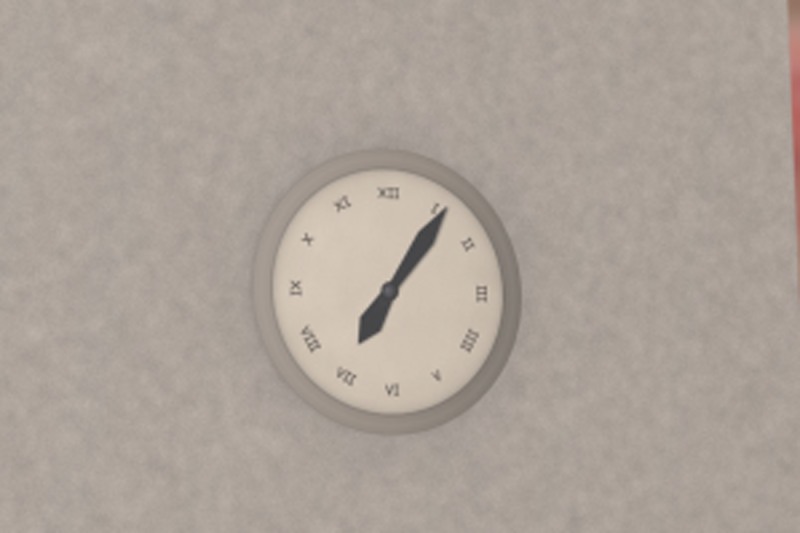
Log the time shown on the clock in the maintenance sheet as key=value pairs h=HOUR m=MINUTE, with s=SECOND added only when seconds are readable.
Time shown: h=7 m=6
